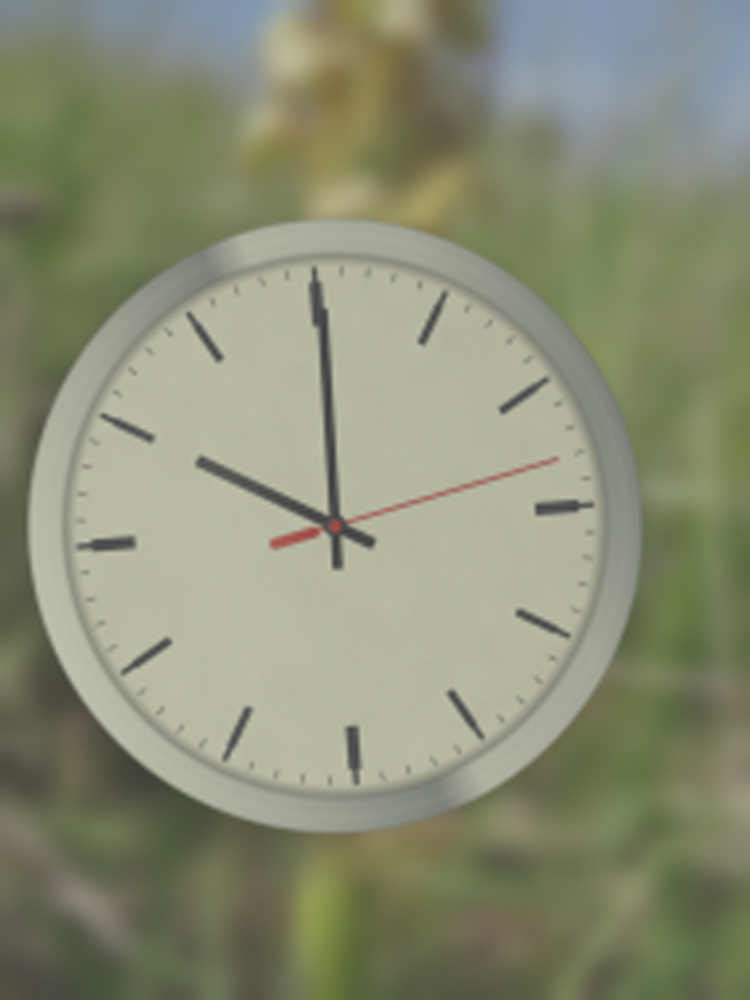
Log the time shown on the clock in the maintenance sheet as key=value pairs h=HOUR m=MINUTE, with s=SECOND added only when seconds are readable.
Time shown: h=10 m=0 s=13
